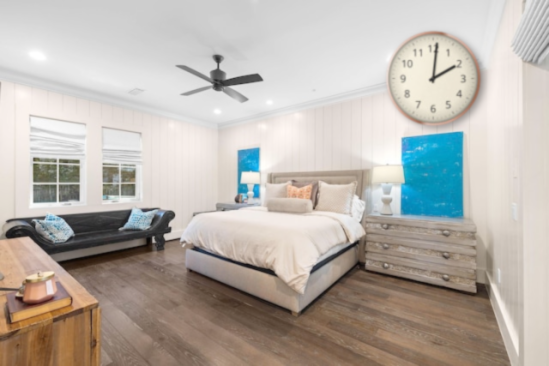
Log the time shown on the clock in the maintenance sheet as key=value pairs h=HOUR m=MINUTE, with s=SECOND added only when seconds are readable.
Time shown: h=2 m=1
